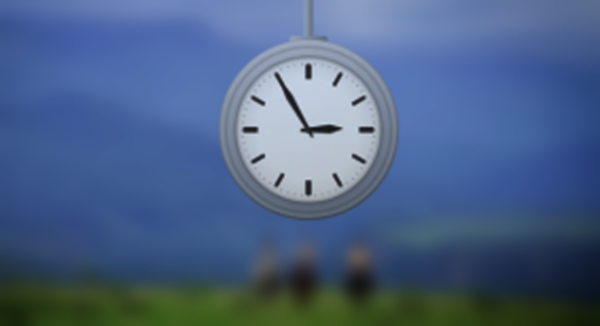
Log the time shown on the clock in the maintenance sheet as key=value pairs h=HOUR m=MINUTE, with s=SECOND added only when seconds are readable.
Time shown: h=2 m=55
